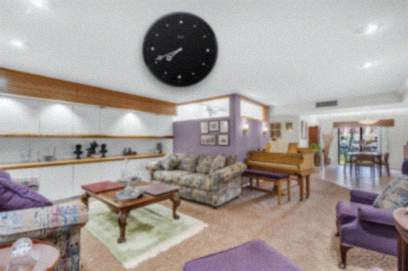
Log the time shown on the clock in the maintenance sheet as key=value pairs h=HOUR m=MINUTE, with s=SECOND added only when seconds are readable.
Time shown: h=7 m=41
